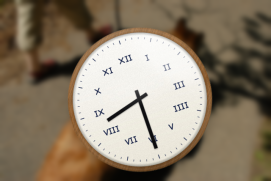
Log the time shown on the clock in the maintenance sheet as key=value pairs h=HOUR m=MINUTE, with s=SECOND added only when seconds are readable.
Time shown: h=8 m=30
